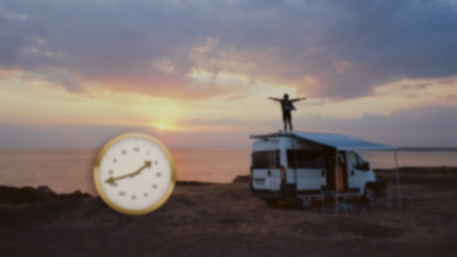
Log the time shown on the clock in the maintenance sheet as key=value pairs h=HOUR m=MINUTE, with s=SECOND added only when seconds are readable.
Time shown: h=1 m=42
